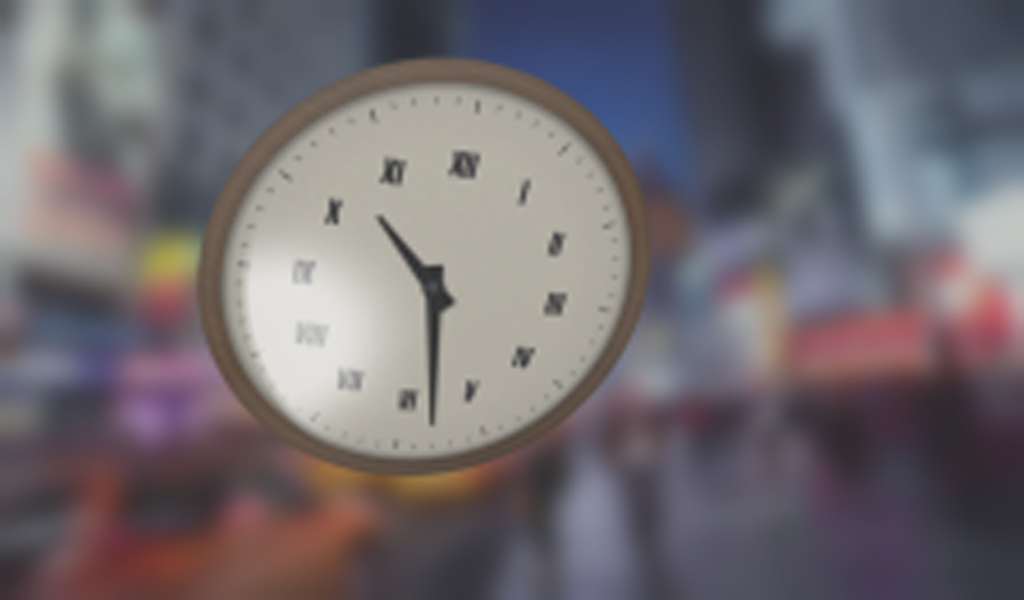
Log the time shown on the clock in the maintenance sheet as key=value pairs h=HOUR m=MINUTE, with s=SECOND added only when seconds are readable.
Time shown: h=10 m=28
